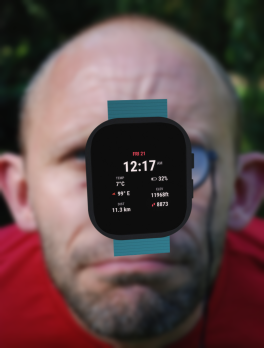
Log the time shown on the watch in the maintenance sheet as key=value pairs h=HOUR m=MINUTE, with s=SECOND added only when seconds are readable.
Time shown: h=12 m=17
